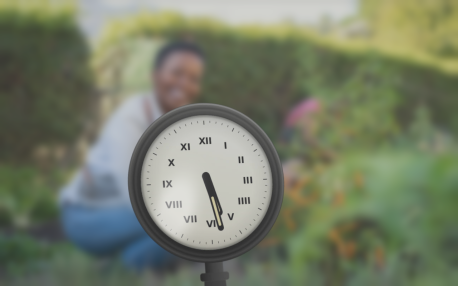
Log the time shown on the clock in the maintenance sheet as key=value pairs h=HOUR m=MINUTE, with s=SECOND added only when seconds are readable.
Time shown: h=5 m=28
